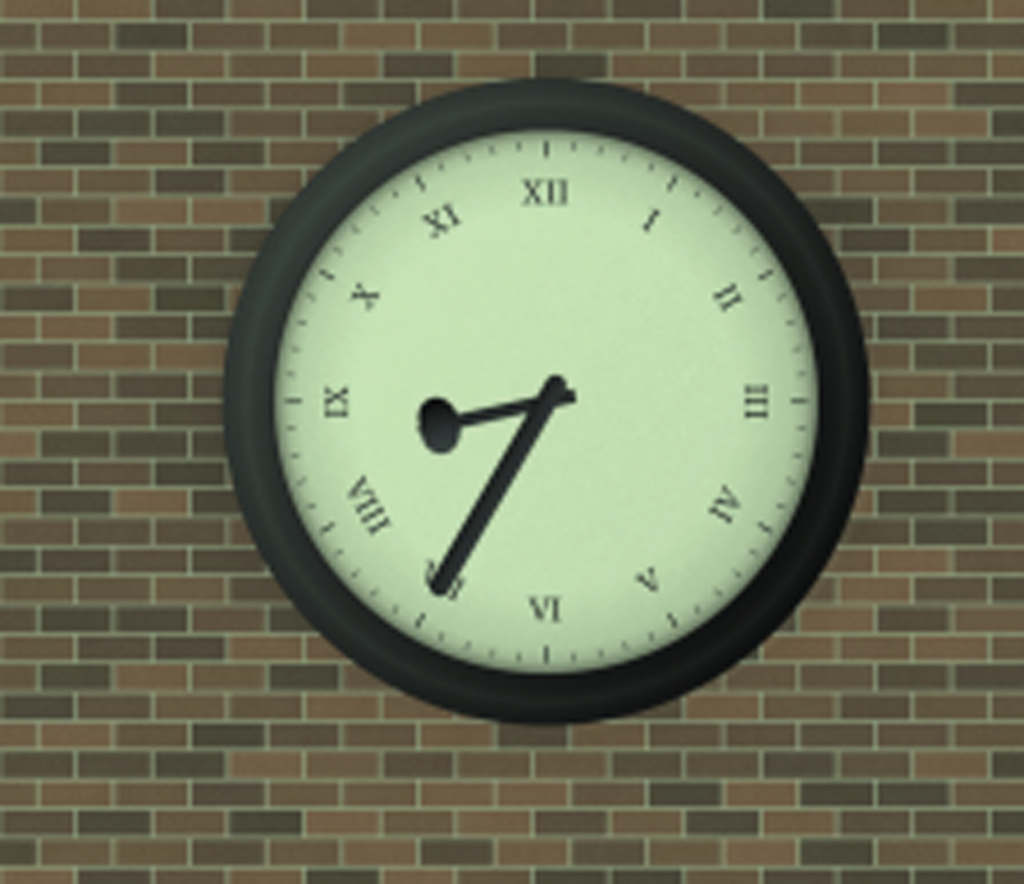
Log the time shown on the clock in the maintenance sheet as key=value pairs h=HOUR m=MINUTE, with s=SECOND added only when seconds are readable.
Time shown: h=8 m=35
